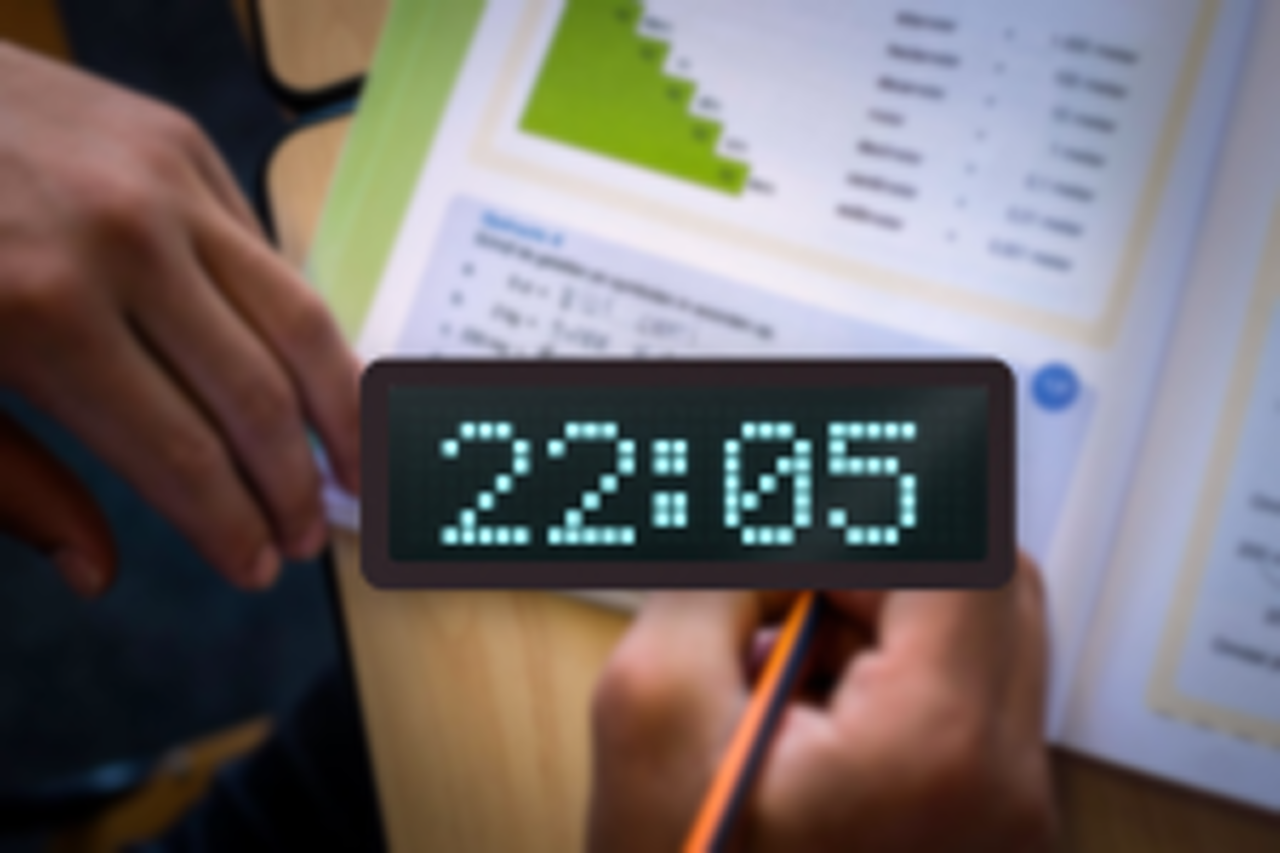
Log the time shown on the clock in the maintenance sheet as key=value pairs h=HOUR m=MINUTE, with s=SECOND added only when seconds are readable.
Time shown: h=22 m=5
